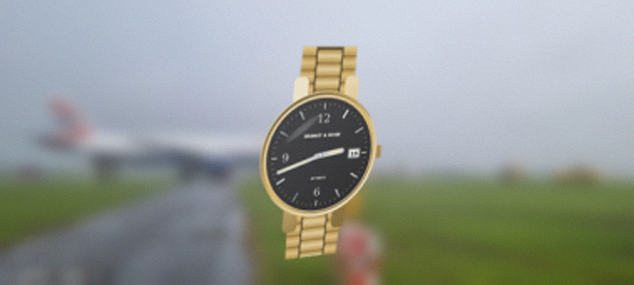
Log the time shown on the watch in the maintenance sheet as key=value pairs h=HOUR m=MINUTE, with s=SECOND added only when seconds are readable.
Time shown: h=2 m=42
